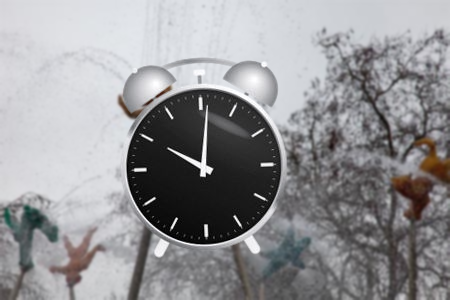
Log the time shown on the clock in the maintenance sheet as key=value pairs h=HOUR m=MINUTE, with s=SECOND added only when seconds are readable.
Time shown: h=10 m=1
